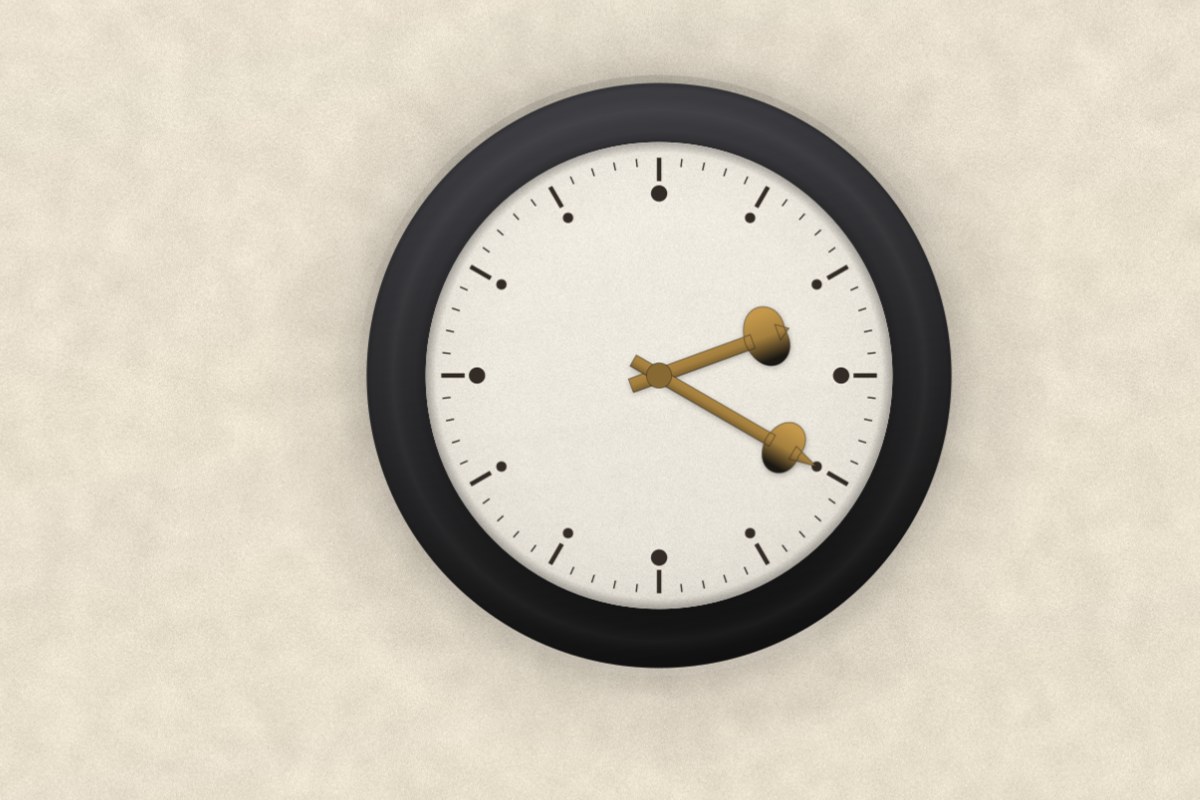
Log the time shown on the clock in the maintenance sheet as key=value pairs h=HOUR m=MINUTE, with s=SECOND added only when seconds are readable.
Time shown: h=2 m=20
